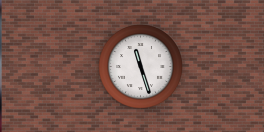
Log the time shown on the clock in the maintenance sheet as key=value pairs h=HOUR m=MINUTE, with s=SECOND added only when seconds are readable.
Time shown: h=11 m=27
